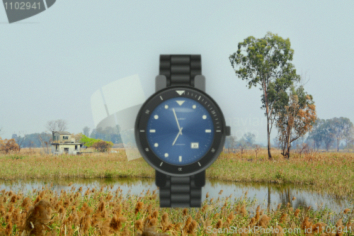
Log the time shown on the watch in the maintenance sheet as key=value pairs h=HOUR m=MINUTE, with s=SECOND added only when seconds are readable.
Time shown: h=6 m=57
